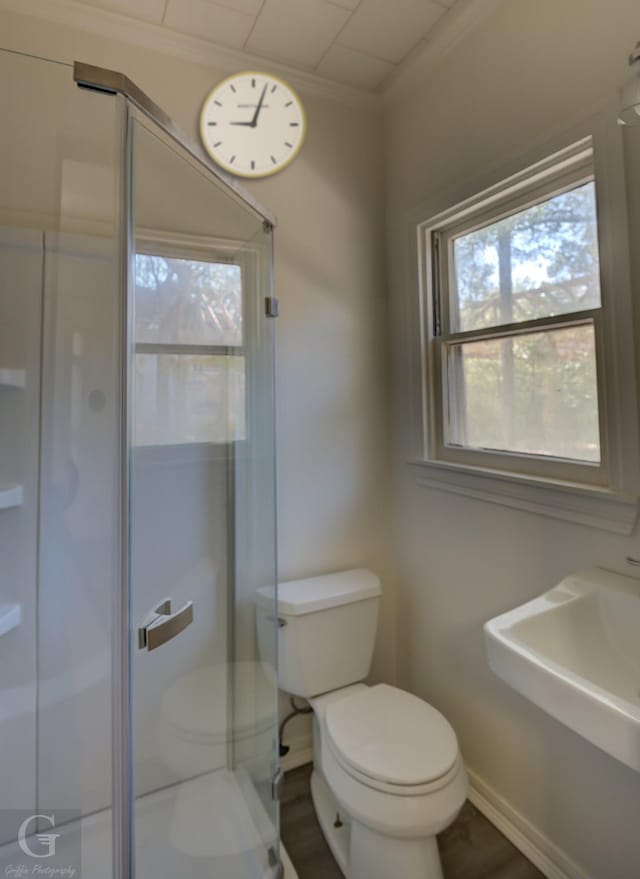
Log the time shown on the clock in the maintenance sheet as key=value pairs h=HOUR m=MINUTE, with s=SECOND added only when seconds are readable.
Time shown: h=9 m=3
